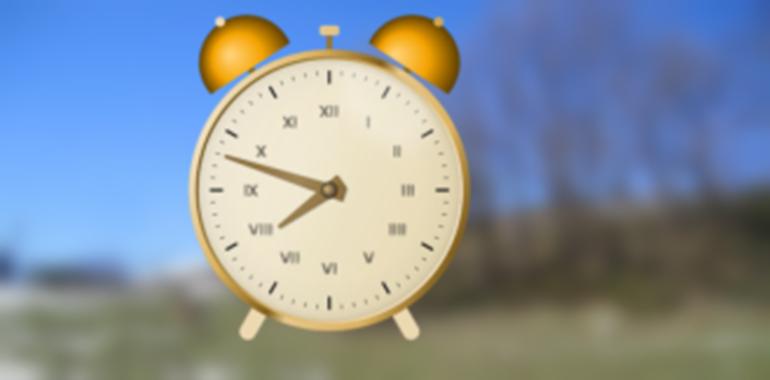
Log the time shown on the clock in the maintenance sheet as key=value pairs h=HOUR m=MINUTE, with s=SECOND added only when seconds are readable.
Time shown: h=7 m=48
